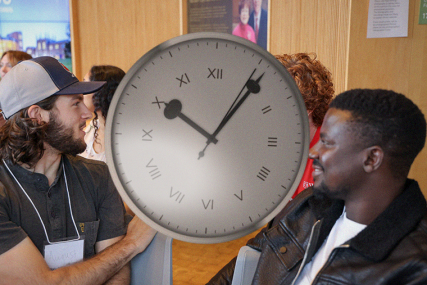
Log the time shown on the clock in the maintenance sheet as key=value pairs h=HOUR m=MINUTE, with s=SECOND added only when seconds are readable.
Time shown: h=10 m=6 s=5
